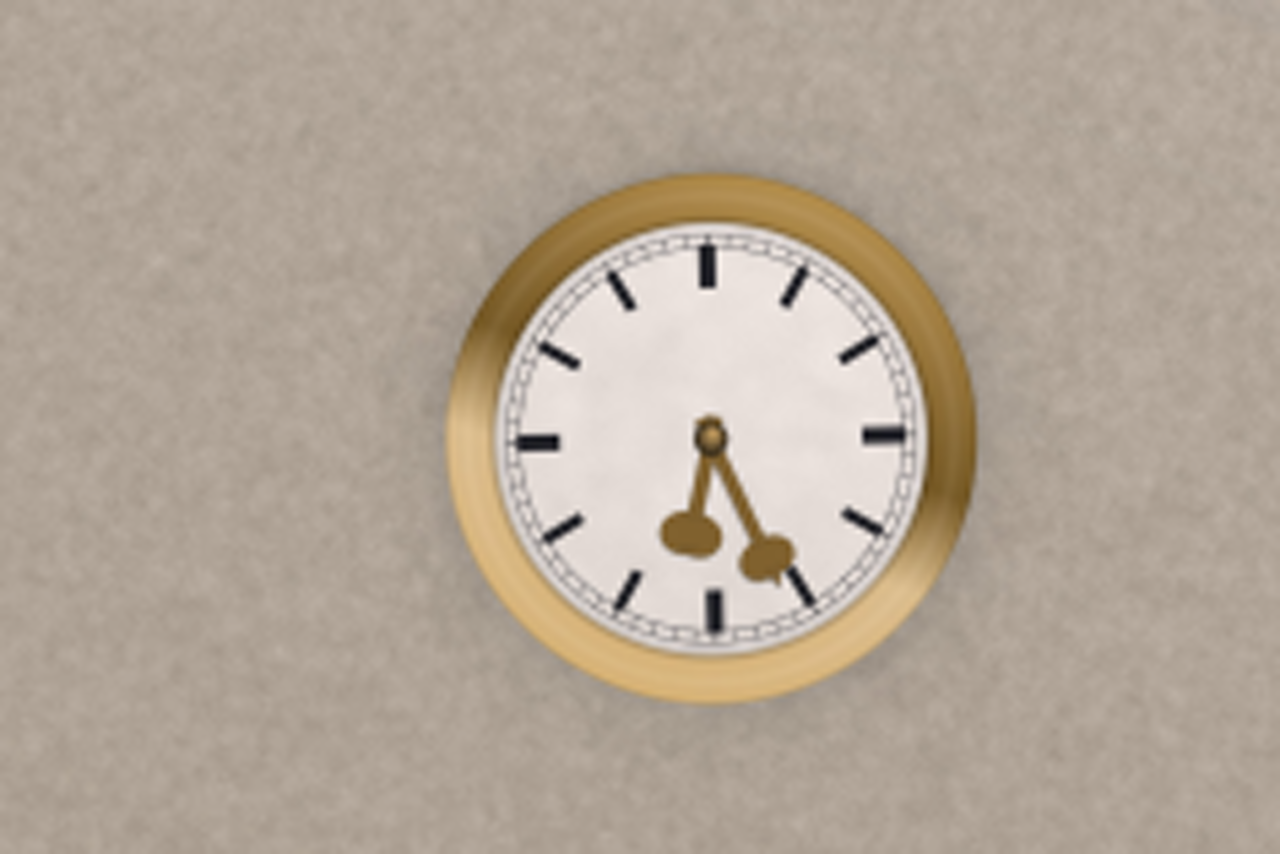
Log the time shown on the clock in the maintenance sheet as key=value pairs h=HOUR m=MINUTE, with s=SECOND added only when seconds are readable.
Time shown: h=6 m=26
